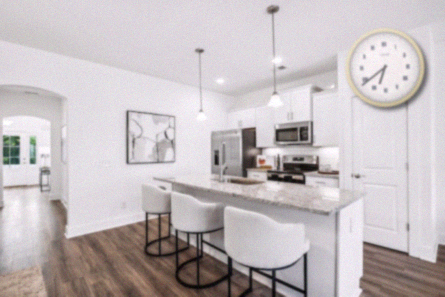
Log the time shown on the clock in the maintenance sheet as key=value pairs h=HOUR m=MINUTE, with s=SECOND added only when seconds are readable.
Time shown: h=6 m=39
